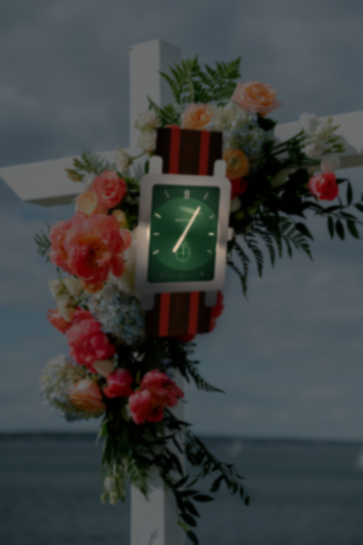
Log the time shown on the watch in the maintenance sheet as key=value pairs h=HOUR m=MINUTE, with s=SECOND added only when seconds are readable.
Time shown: h=7 m=5
